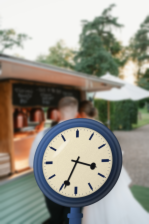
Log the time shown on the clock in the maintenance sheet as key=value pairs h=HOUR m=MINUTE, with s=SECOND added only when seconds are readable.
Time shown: h=3 m=34
